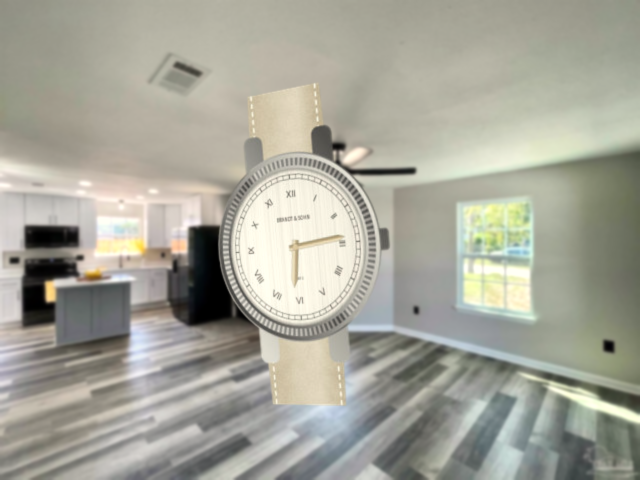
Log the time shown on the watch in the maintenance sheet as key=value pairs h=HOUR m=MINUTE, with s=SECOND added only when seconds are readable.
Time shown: h=6 m=14
